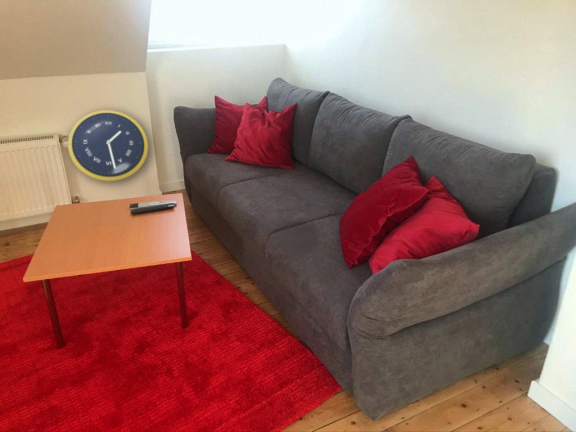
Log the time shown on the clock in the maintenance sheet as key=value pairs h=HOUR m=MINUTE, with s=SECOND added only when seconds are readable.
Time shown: h=1 m=28
